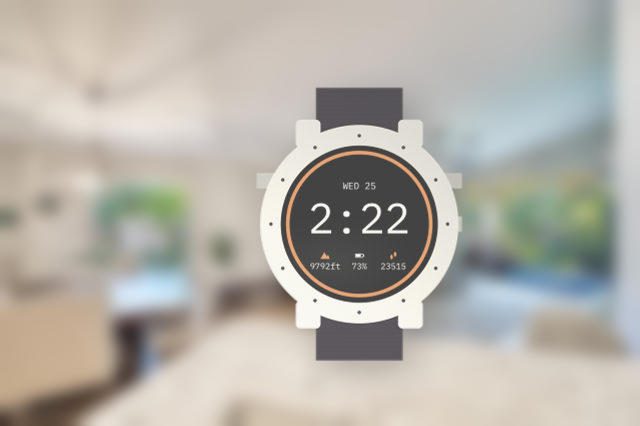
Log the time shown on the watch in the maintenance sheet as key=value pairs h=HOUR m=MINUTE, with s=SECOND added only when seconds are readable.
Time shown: h=2 m=22
